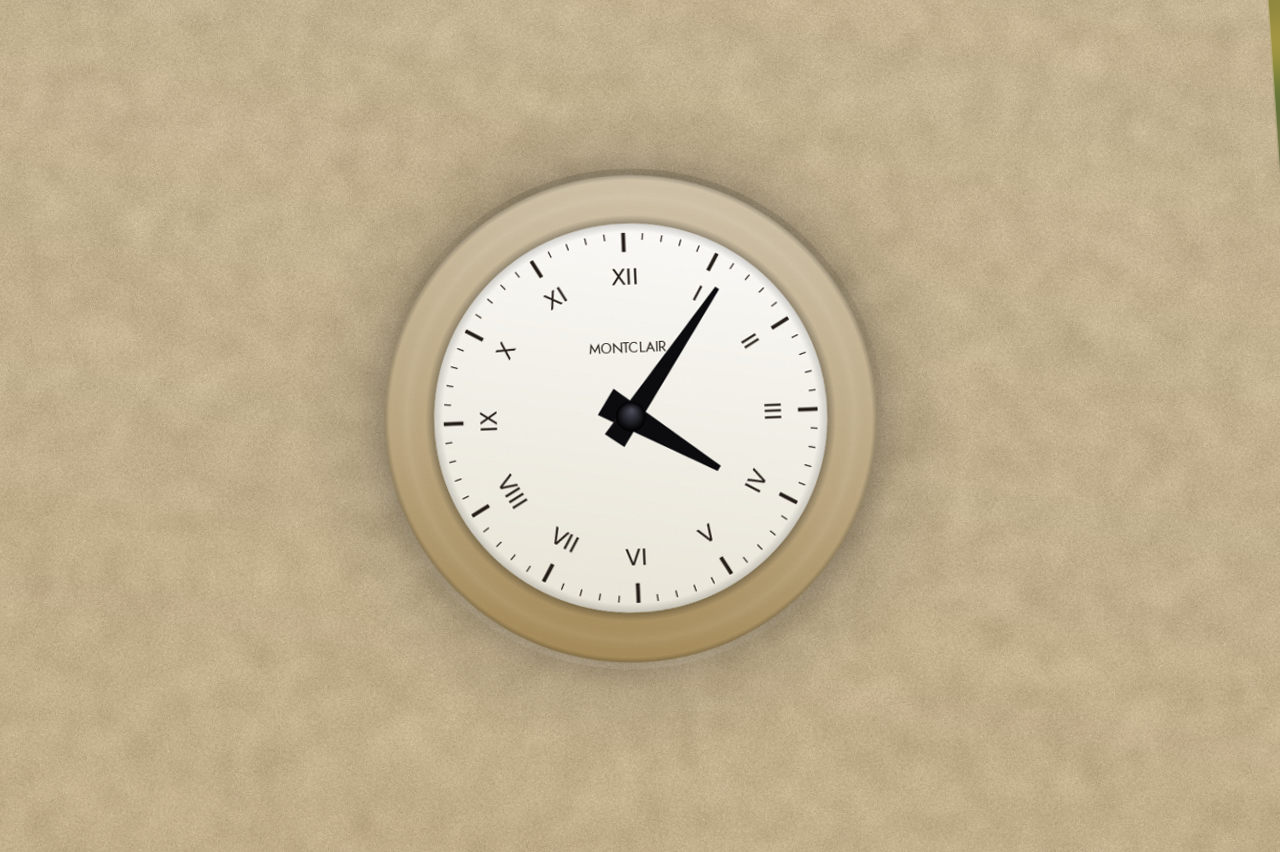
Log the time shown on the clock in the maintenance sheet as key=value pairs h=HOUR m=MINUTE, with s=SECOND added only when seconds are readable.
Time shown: h=4 m=6
